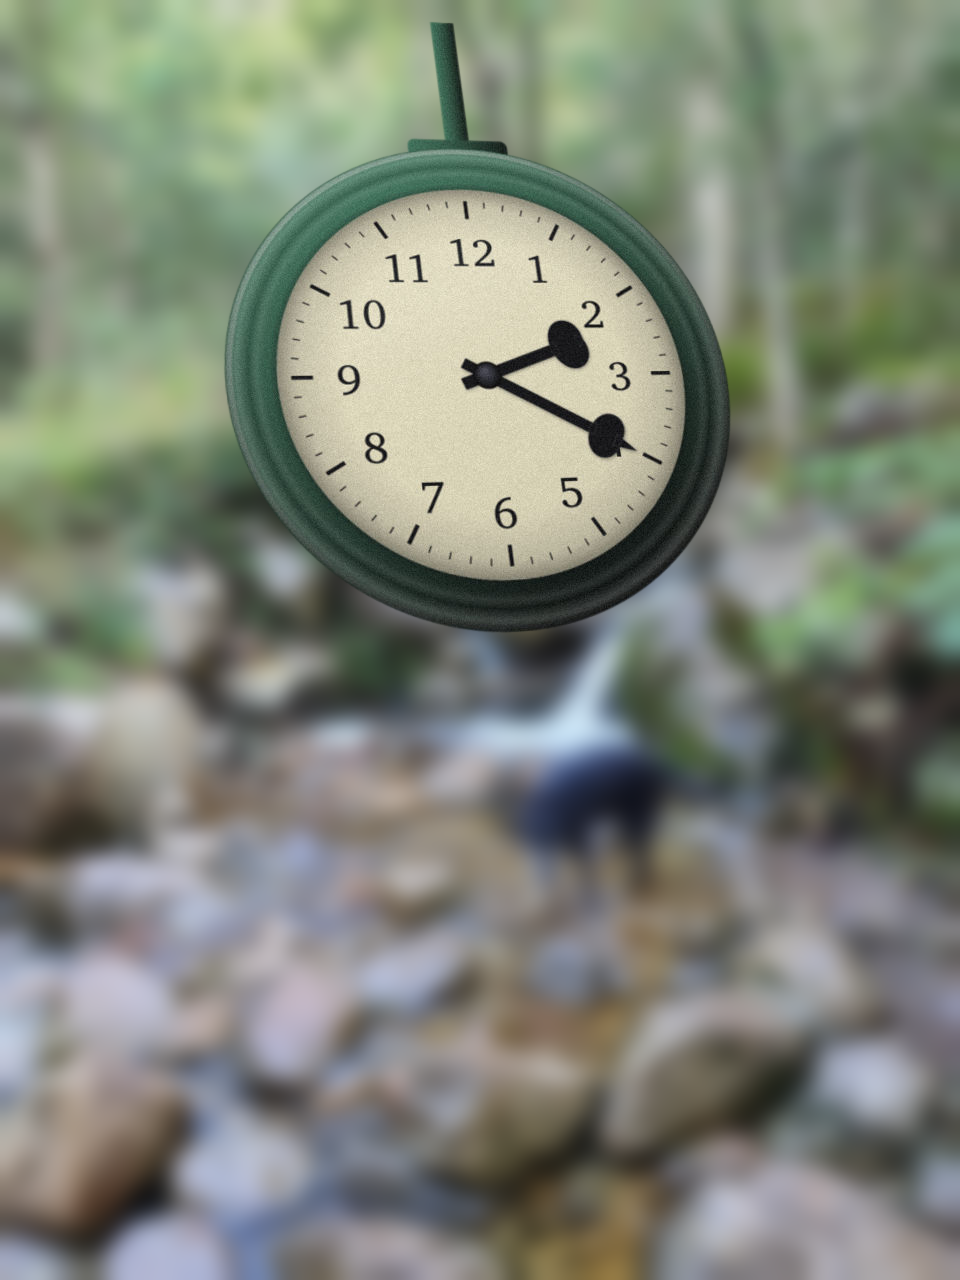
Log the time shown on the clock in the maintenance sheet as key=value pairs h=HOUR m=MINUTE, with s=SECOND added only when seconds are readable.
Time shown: h=2 m=20
